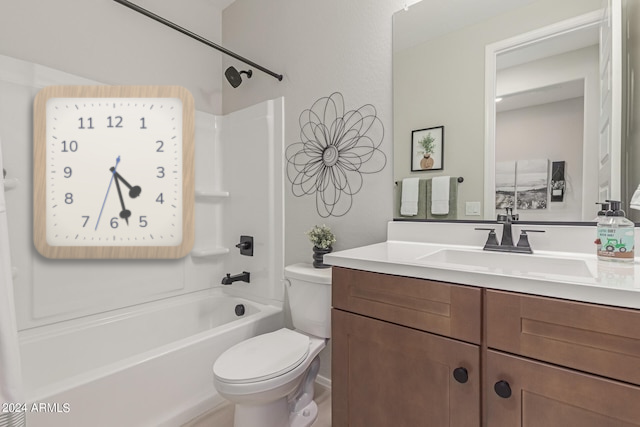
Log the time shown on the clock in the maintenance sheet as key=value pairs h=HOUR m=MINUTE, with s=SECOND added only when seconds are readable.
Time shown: h=4 m=27 s=33
